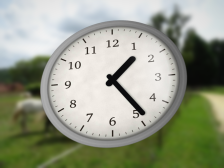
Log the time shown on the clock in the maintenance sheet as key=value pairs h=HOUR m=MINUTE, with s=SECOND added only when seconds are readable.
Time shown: h=1 m=24
